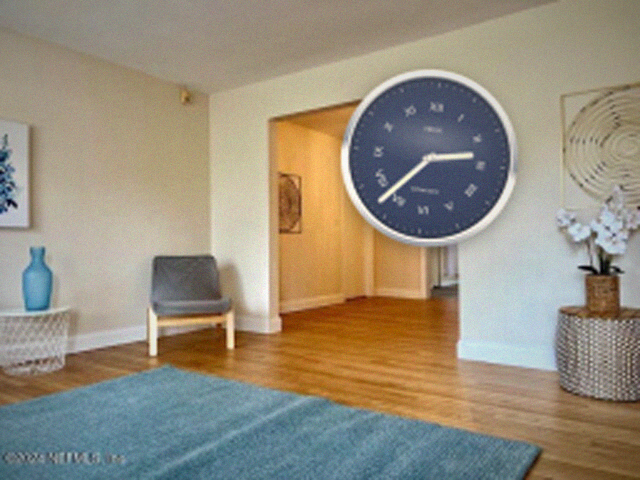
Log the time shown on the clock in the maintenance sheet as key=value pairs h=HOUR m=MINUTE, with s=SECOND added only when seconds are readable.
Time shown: h=2 m=37
